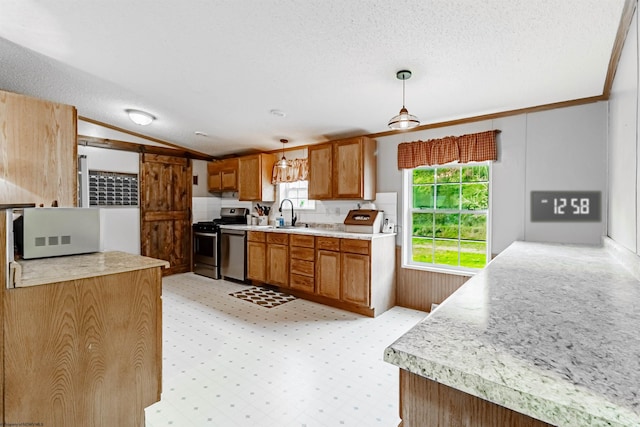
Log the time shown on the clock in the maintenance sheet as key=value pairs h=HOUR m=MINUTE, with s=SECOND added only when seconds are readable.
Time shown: h=12 m=58
